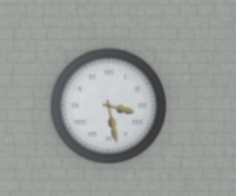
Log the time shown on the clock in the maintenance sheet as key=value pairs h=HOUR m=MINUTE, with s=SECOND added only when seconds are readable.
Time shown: h=3 m=28
